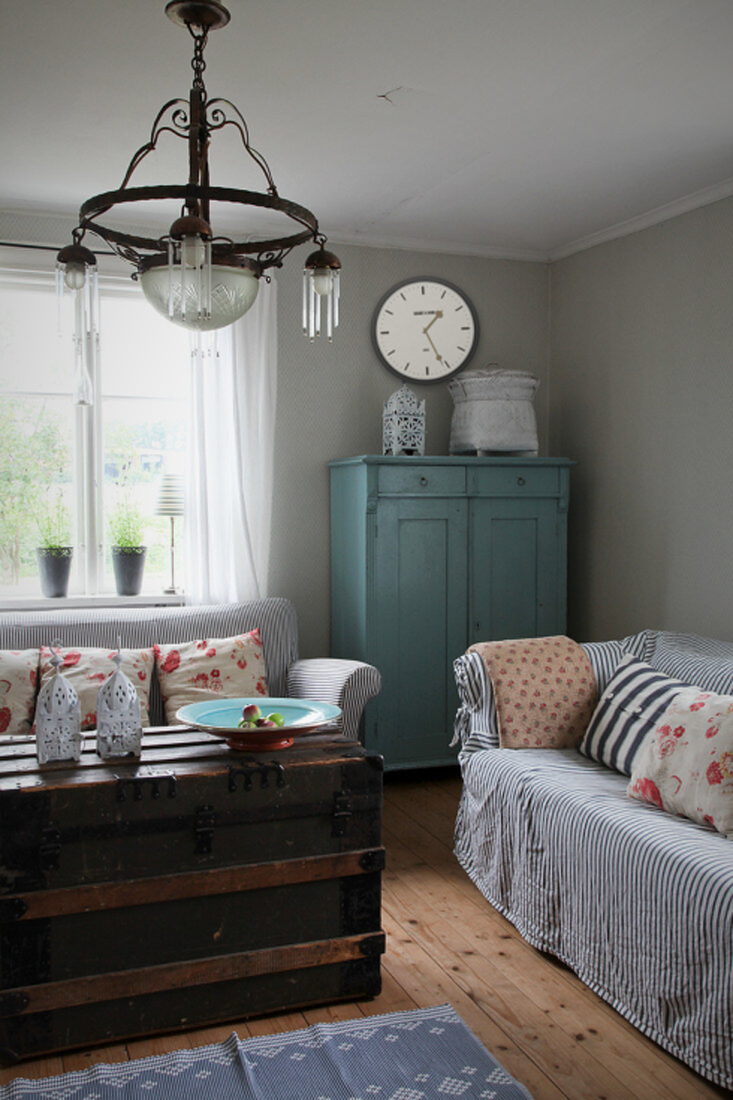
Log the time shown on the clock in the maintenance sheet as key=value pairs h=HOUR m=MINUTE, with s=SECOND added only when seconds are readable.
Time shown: h=1 m=26
